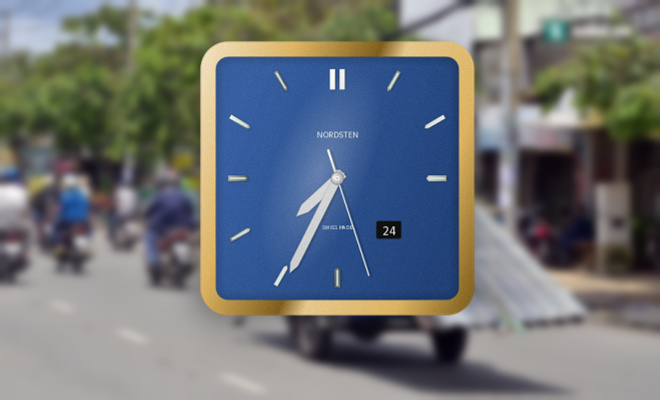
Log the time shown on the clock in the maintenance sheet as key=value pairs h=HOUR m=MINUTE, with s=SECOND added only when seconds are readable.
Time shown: h=7 m=34 s=27
